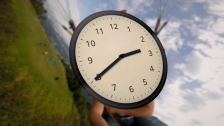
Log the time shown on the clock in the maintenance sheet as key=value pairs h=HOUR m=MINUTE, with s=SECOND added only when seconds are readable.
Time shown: h=2 m=40
